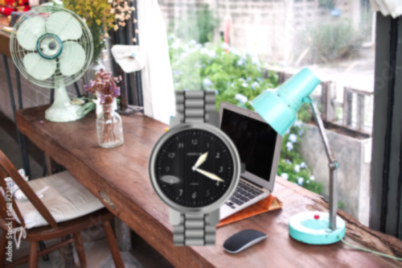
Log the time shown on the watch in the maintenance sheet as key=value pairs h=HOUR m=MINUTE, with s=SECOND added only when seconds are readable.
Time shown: h=1 m=19
